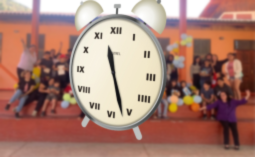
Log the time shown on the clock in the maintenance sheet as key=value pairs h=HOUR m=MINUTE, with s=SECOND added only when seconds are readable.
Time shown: h=11 m=27
